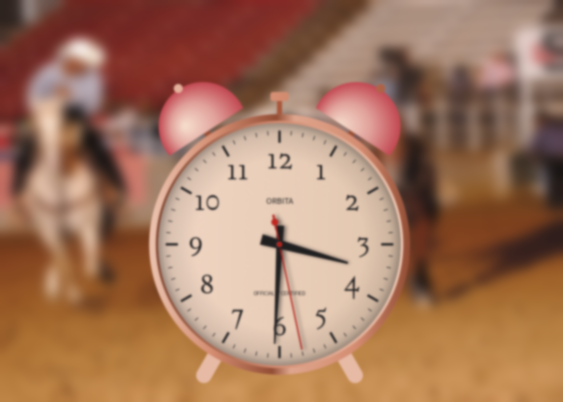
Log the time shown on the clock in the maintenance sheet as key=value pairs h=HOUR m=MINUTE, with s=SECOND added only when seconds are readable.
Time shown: h=3 m=30 s=28
